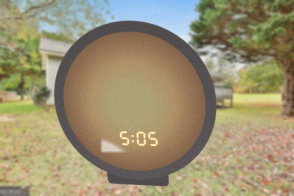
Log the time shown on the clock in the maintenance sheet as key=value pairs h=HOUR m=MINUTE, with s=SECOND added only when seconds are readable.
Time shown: h=5 m=5
